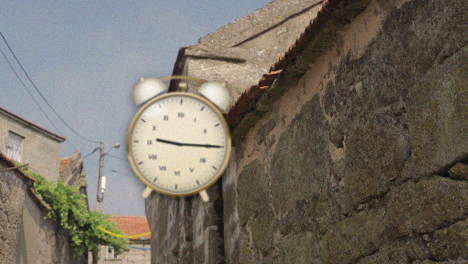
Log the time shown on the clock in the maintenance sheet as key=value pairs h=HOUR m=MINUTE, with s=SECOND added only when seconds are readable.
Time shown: h=9 m=15
